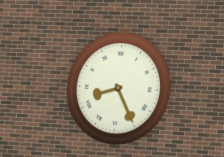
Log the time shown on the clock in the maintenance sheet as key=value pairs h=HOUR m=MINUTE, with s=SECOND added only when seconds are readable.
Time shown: h=8 m=25
